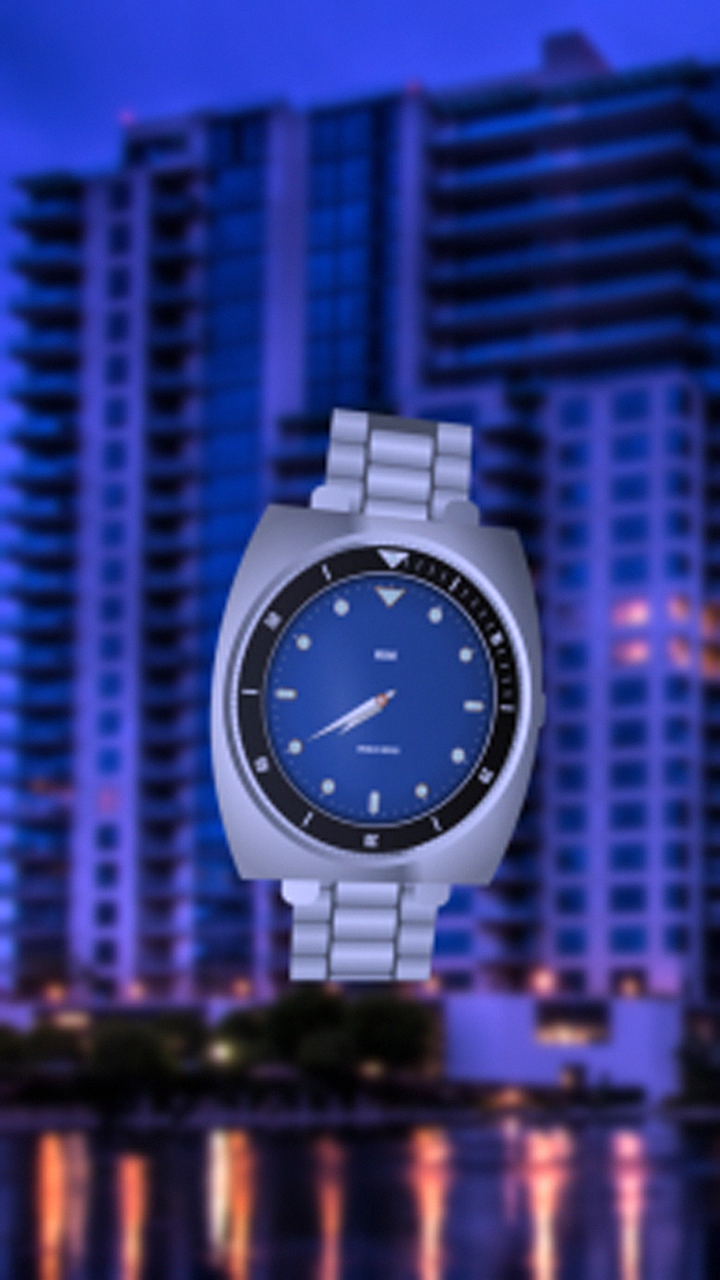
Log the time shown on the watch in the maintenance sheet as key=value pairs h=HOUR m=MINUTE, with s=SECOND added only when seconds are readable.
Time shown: h=7 m=40
